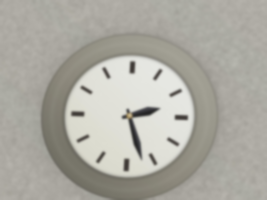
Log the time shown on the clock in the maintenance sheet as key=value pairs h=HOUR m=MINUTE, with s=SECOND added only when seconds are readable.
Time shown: h=2 m=27
